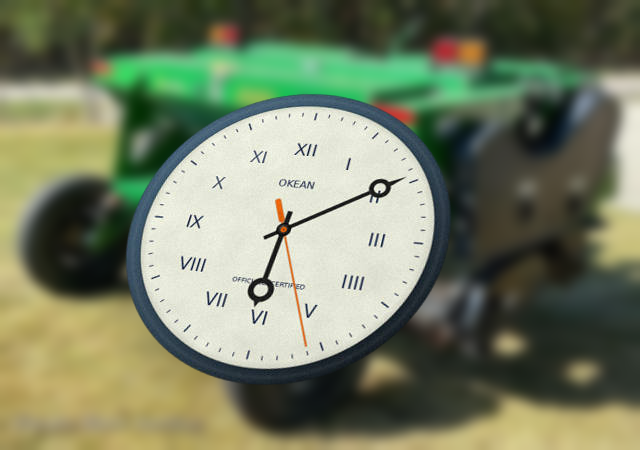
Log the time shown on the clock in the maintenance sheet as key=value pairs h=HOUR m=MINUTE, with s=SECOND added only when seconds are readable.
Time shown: h=6 m=9 s=26
